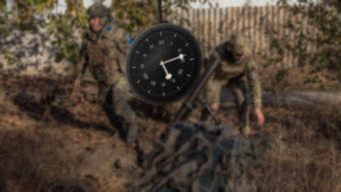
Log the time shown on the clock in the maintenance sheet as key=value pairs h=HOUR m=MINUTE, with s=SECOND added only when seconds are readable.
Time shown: h=5 m=13
